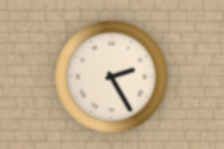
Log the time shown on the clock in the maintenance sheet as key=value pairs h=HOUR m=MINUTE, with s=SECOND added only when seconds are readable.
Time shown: h=2 m=25
